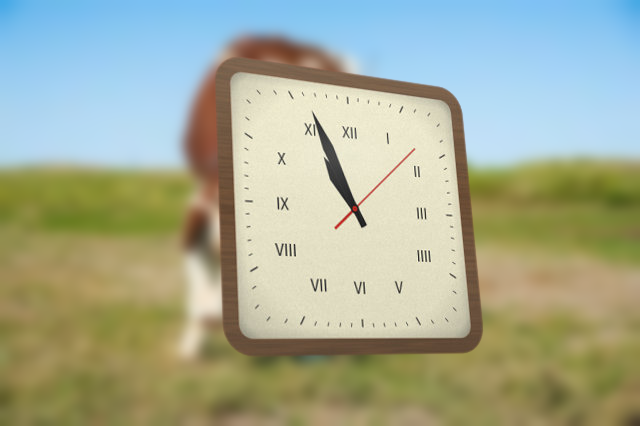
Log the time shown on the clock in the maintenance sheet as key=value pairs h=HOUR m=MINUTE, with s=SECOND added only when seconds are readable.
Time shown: h=10 m=56 s=8
